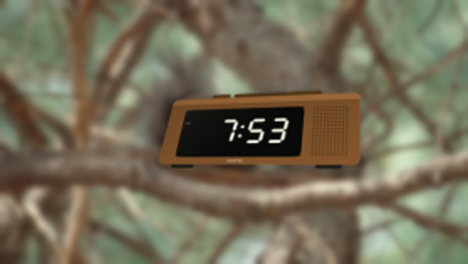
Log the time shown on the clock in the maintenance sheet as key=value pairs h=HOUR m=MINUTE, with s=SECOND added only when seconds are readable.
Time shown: h=7 m=53
